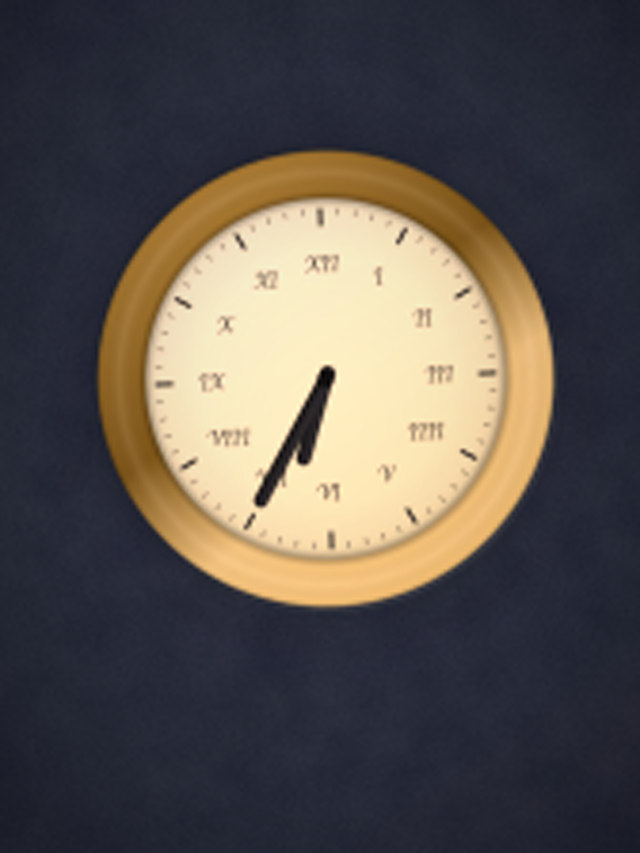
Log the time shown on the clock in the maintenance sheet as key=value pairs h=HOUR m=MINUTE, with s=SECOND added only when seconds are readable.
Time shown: h=6 m=35
